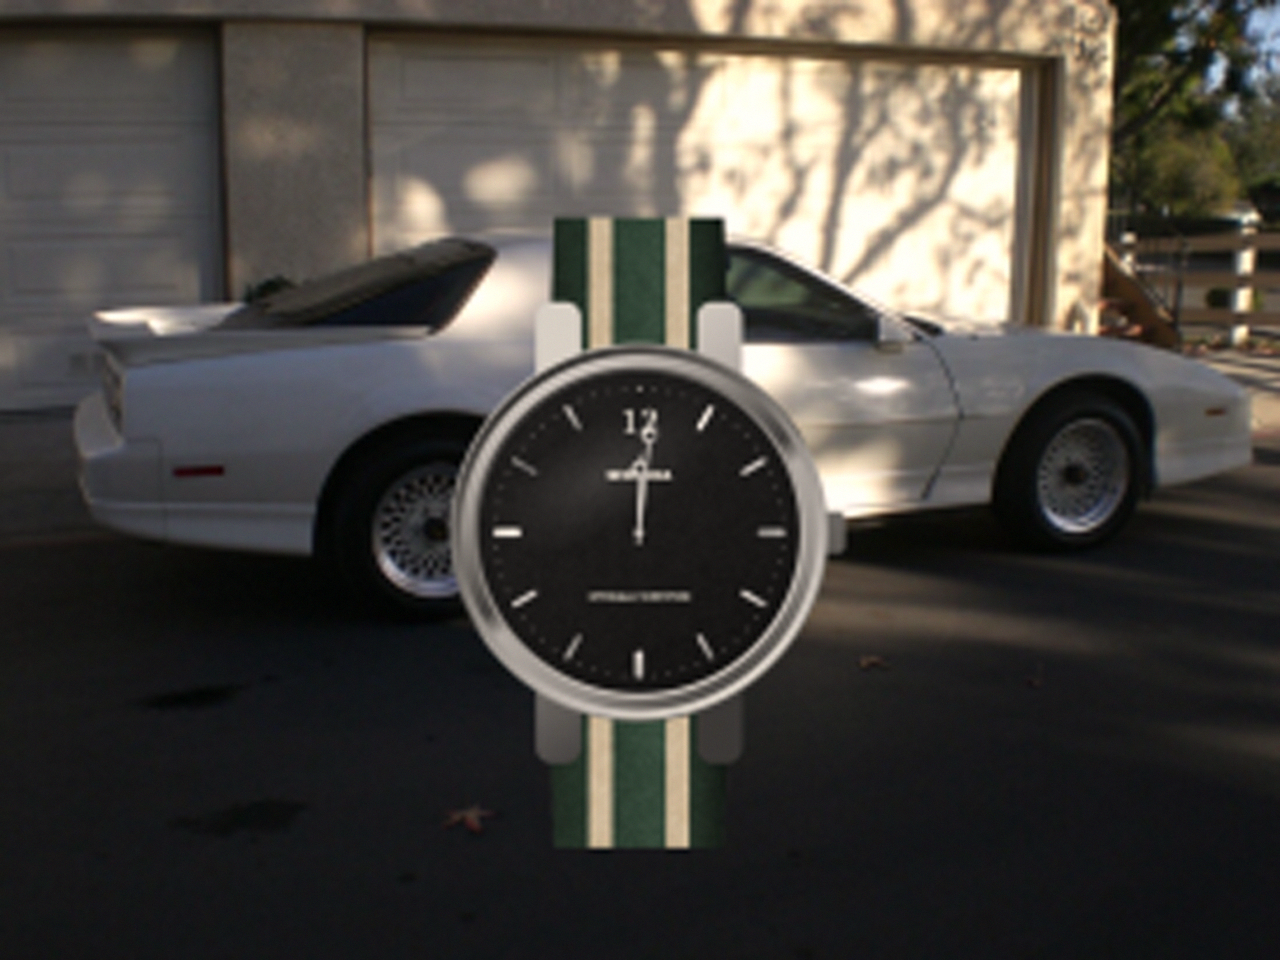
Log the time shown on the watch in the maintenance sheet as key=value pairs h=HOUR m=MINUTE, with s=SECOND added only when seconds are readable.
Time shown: h=12 m=1
